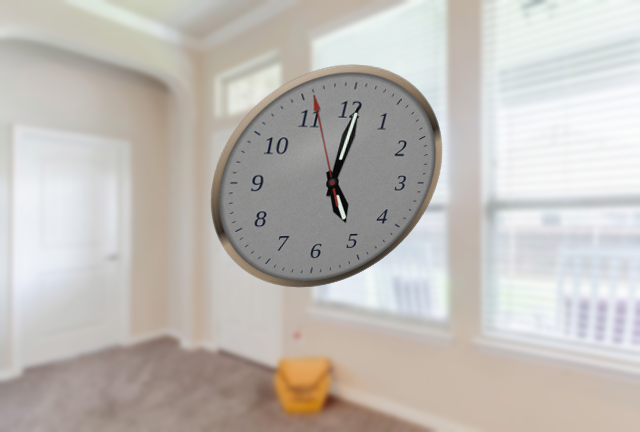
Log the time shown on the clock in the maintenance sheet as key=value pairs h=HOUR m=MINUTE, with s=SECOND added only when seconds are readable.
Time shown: h=5 m=0 s=56
